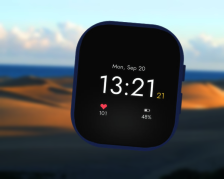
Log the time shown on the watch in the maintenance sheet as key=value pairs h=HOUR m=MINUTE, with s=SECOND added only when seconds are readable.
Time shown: h=13 m=21 s=21
